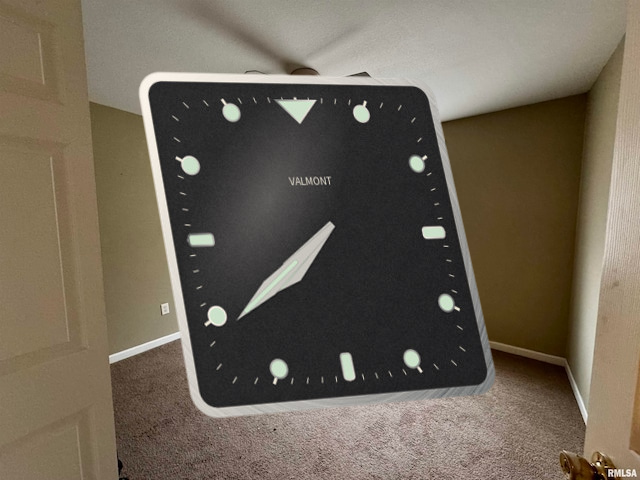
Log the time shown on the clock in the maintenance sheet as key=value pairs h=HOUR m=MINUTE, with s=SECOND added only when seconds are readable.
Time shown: h=7 m=39
